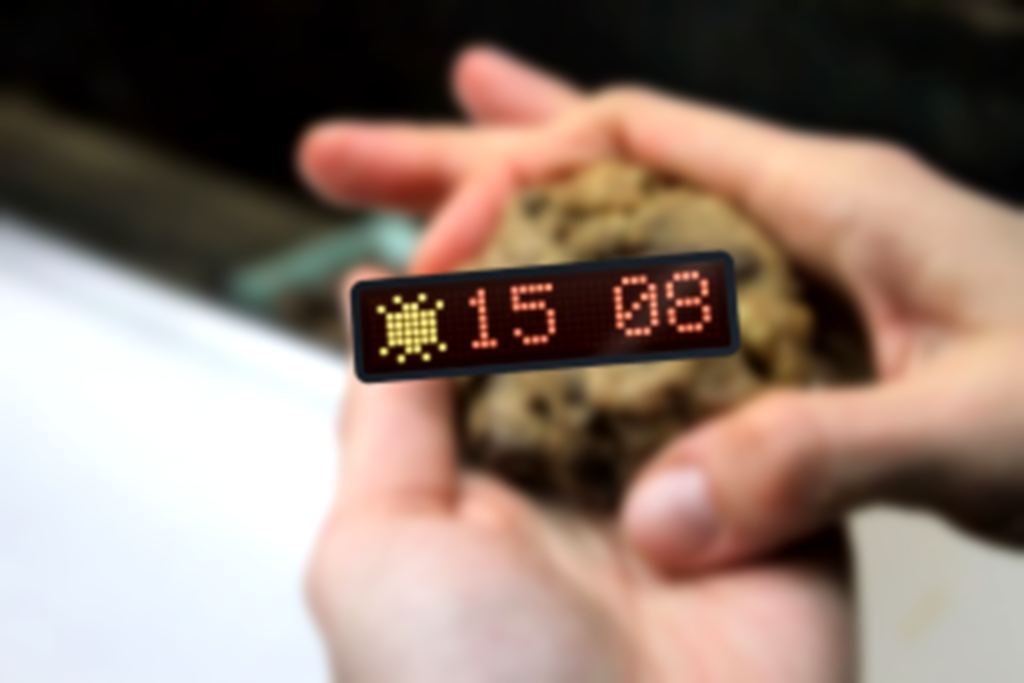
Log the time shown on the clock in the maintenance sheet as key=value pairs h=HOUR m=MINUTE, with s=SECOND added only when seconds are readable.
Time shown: h=15 m=8
